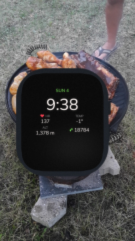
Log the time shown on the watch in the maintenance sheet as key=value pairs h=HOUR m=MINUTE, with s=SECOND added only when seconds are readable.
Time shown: h=9 m=38
